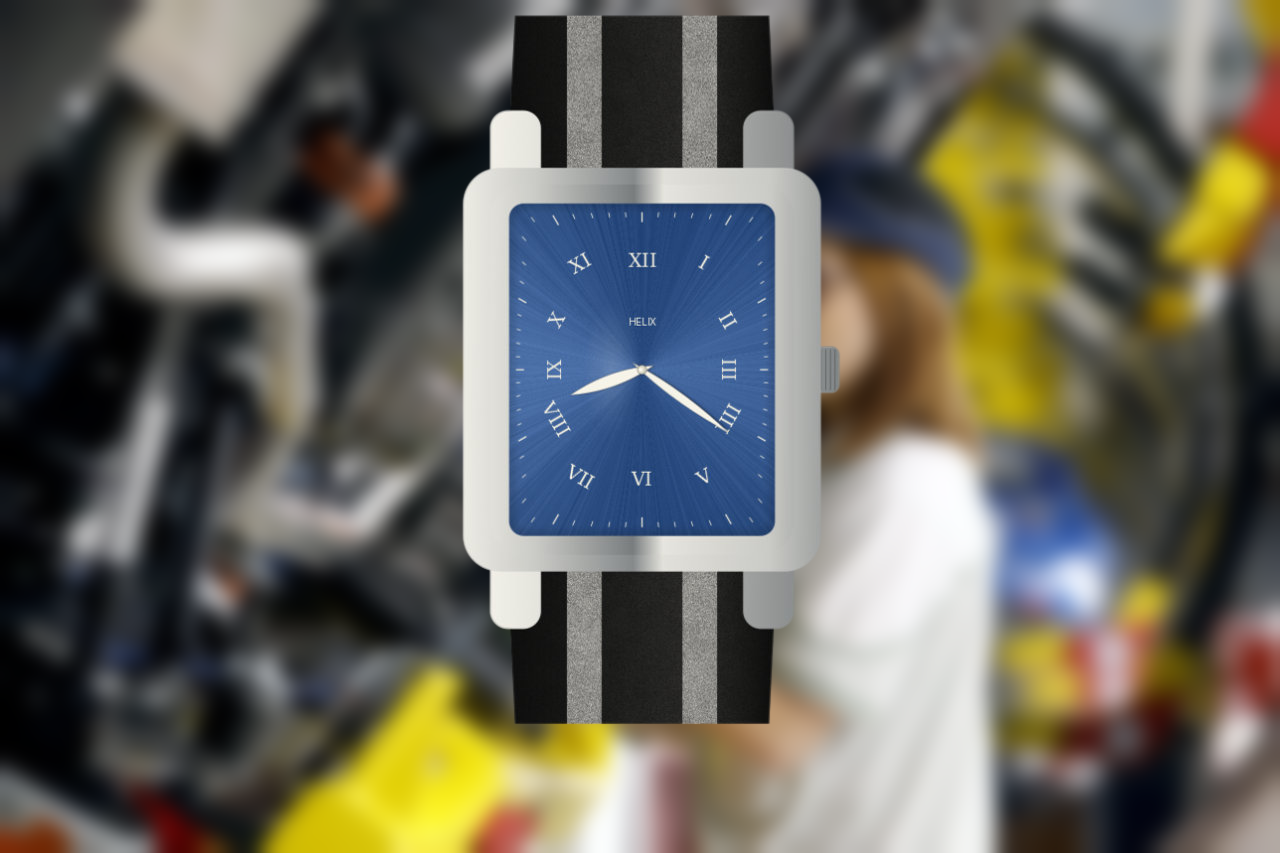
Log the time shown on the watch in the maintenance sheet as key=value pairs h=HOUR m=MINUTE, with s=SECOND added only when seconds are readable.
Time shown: h=8 m=21
